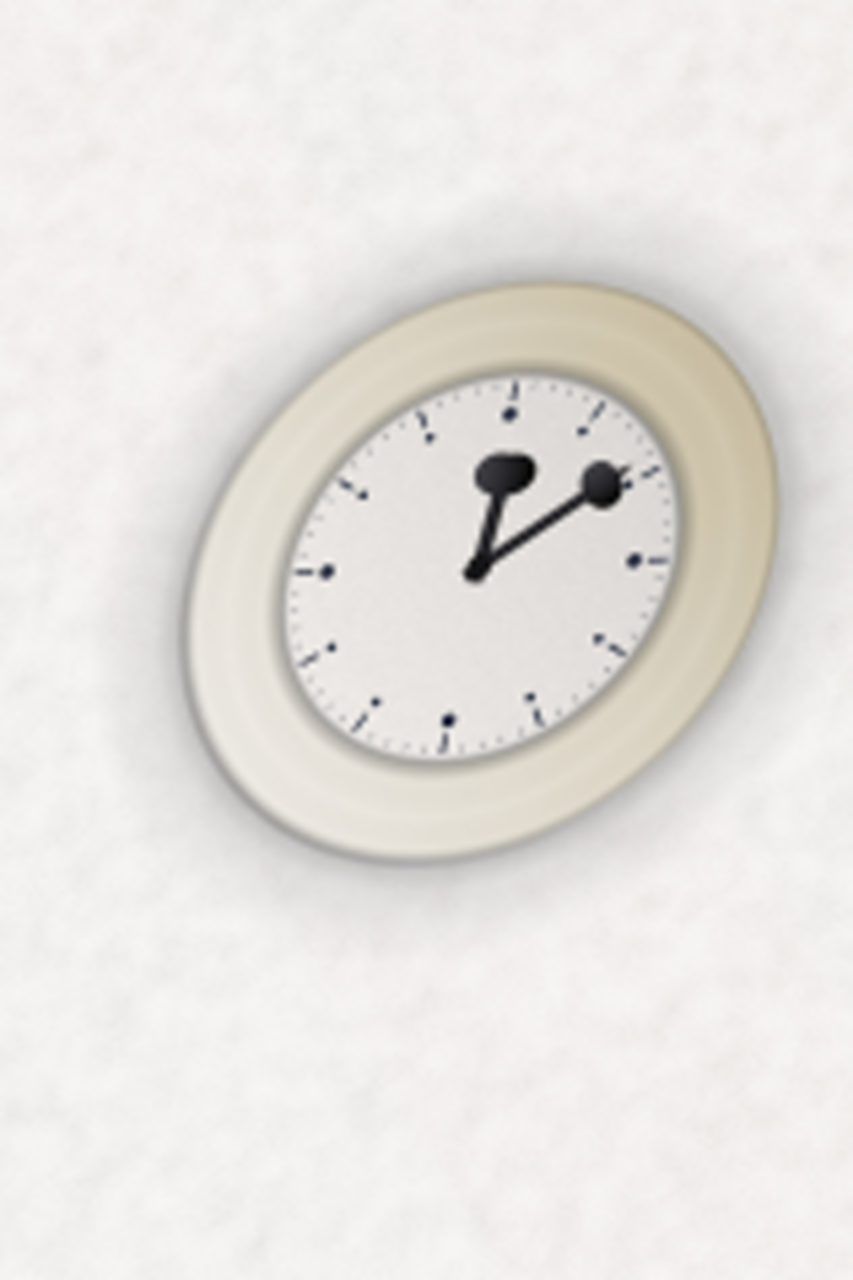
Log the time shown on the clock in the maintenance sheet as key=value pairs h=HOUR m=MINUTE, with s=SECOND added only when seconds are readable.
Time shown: h=12 m=9
